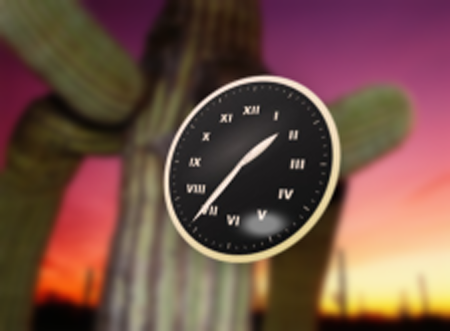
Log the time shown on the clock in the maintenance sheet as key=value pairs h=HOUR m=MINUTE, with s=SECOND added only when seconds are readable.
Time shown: h=1 m=36
